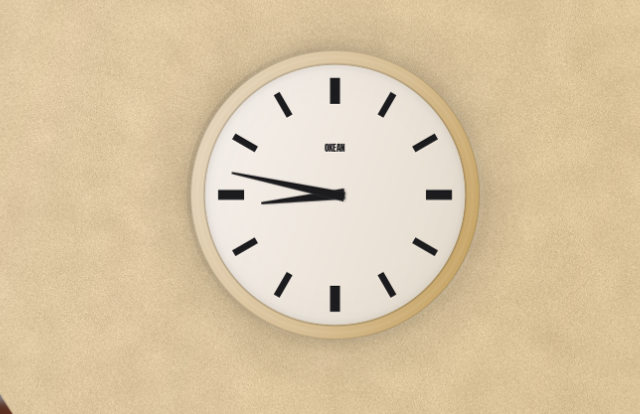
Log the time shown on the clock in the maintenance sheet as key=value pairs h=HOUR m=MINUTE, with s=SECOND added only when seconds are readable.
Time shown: h=8 m=47
